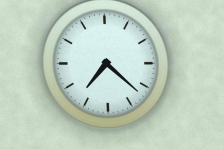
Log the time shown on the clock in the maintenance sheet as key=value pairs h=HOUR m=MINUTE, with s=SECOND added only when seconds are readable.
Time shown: h=7 m=22
